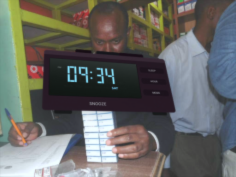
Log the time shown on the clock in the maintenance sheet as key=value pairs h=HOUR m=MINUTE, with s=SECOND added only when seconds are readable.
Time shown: h=9 m=34
